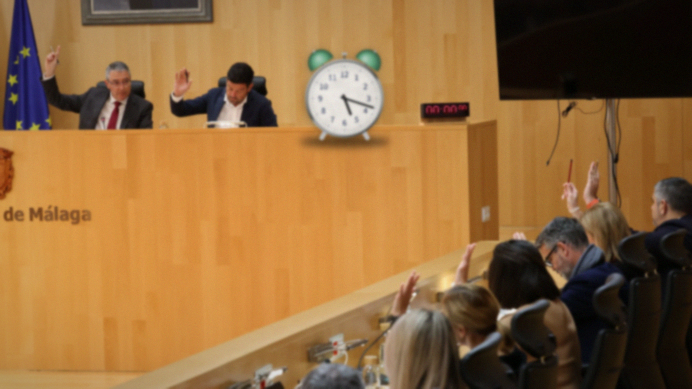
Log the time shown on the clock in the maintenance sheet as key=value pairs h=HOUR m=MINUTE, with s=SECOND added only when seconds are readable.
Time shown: h=5 m=18
